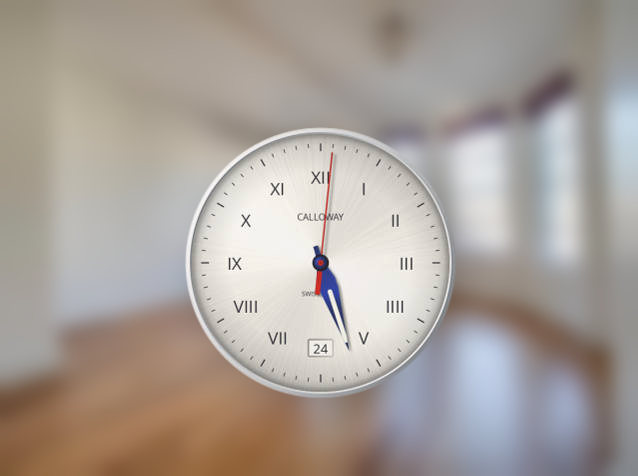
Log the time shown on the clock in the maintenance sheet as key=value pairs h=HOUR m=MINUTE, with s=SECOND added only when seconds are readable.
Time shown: h=5 m=27 s=1
